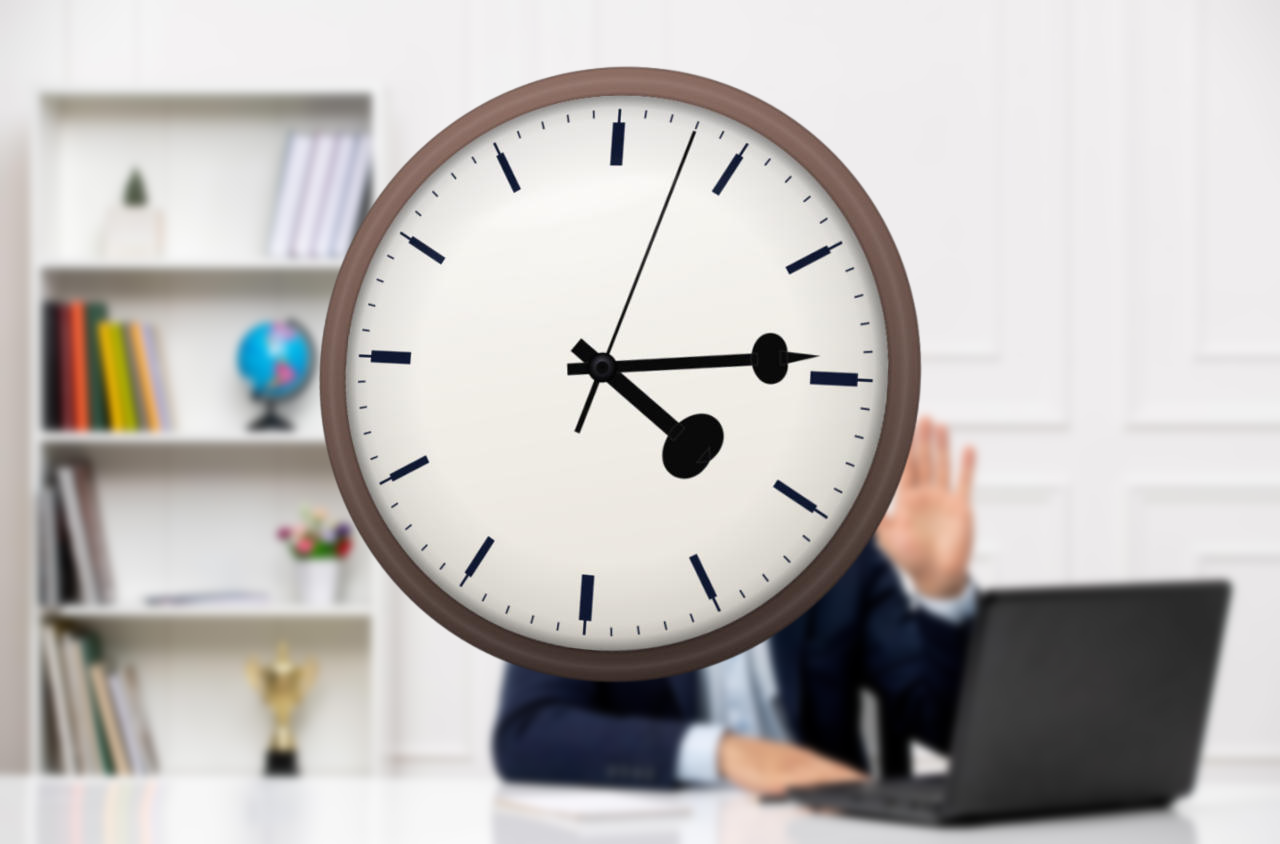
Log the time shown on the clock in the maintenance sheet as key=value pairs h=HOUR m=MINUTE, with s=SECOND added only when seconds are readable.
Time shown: h=4 m=14 s=3
